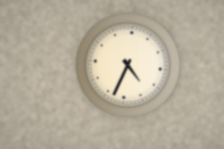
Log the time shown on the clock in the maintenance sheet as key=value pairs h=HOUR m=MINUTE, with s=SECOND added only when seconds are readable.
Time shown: h=4 m=33
